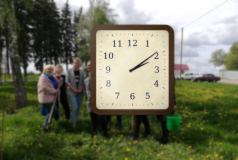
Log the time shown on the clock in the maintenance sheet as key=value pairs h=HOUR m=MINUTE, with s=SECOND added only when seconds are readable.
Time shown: h=2 m=9
